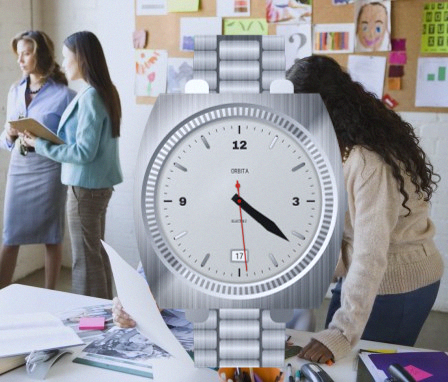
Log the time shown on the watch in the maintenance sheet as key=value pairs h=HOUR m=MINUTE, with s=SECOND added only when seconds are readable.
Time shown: h=4 m=21 s=29
